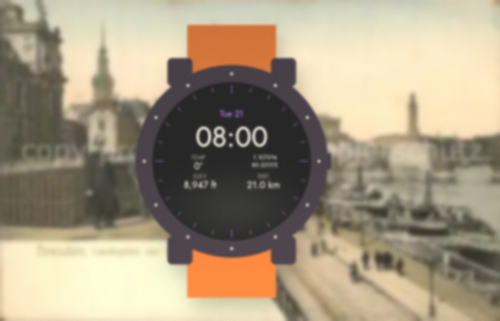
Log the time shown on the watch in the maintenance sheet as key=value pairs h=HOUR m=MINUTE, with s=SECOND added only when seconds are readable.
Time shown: h=8 m=0
